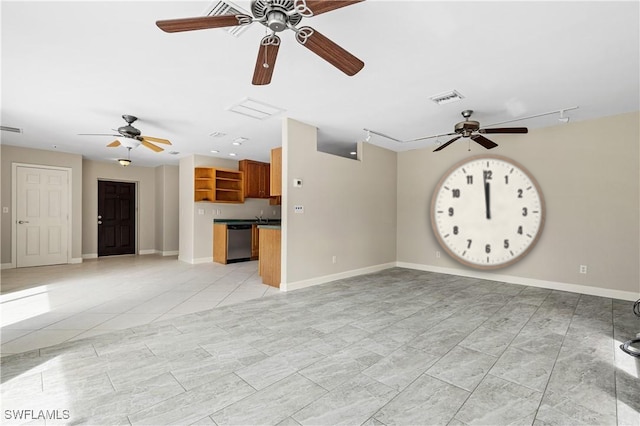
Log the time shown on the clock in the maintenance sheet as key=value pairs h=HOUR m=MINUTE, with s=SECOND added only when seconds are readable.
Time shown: h=11 m=59
